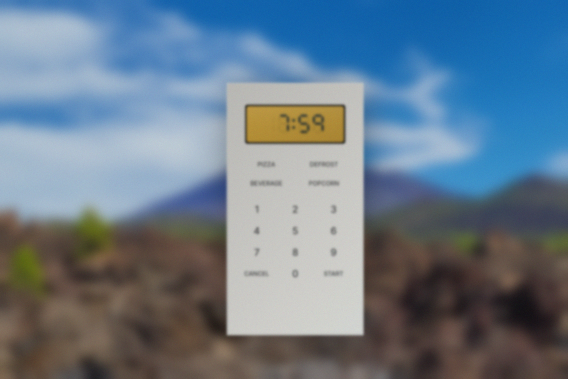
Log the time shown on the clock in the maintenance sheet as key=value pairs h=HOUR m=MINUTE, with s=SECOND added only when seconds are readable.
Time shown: h=7 m=59
